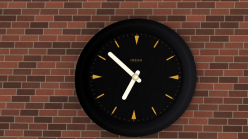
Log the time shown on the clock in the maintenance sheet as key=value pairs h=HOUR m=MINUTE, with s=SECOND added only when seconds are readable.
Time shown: h=6 m=52
